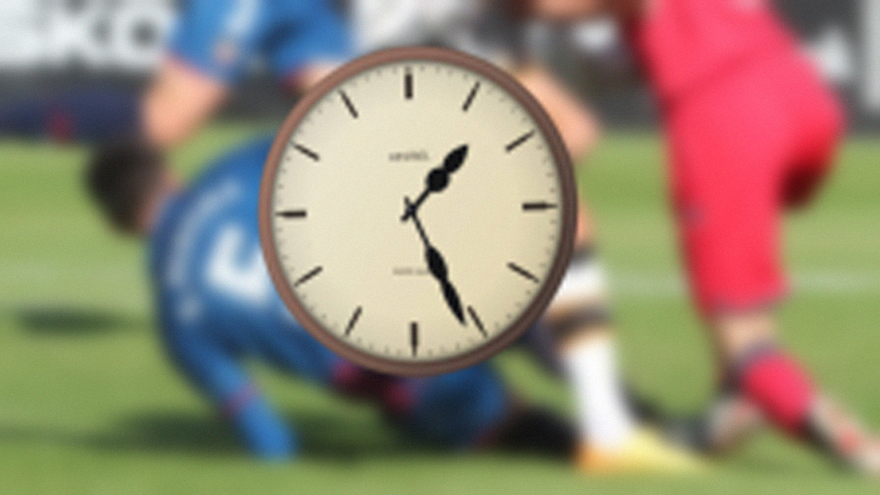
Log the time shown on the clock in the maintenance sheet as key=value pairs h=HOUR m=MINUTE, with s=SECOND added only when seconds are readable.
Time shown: h=1 m=26
